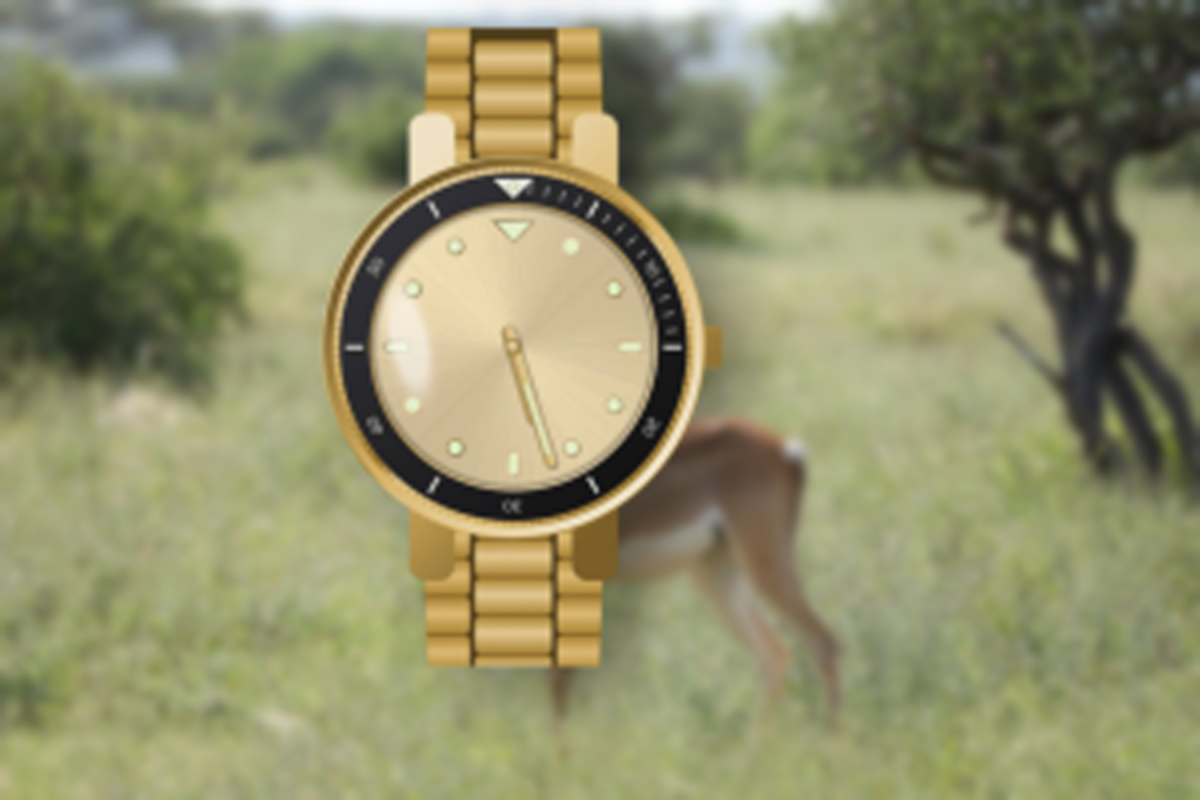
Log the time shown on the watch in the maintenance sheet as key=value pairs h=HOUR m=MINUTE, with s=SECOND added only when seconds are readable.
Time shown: h=5 m=27
